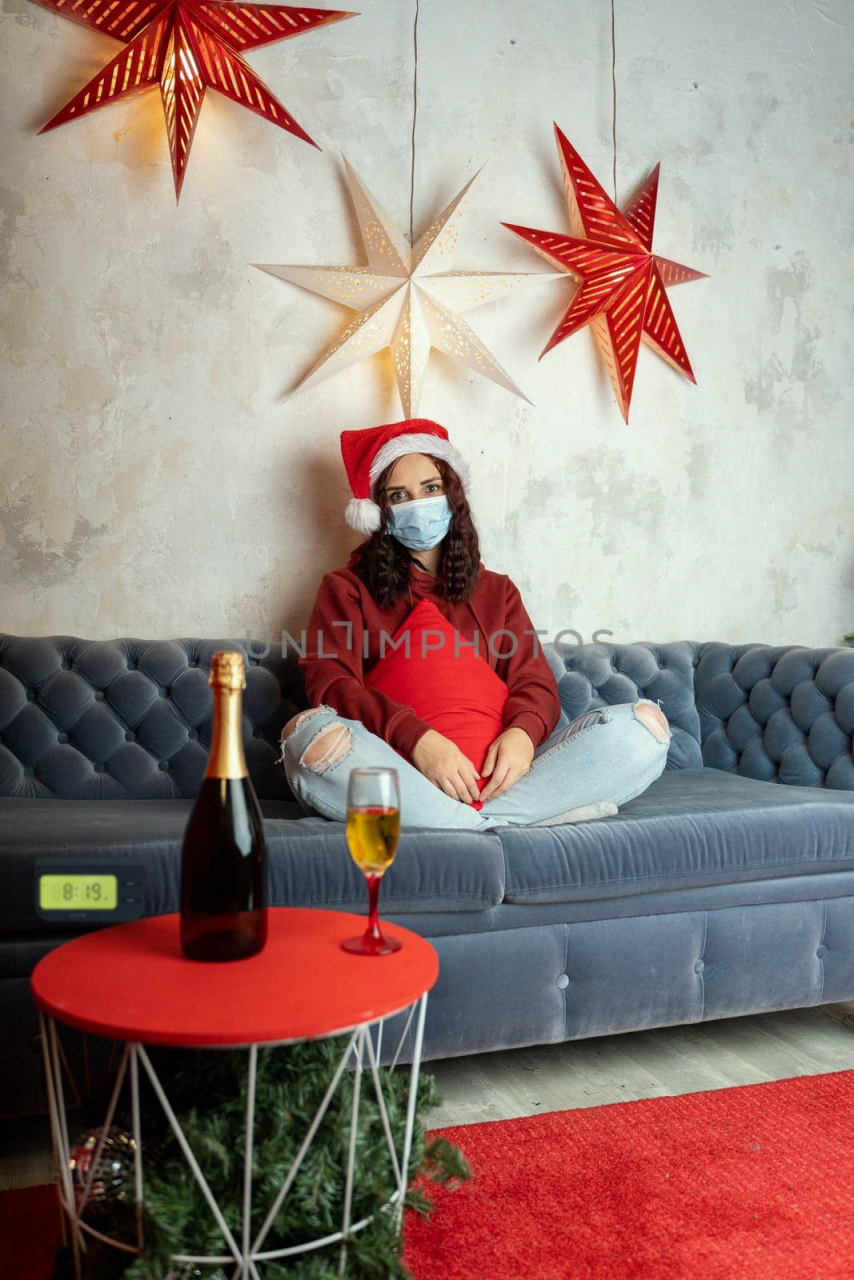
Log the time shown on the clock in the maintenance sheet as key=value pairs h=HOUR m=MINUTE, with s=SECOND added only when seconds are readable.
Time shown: h=8 m=19
